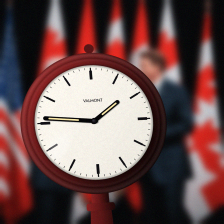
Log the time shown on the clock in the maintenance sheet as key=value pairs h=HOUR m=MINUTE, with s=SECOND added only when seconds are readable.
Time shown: h=1 m=46
